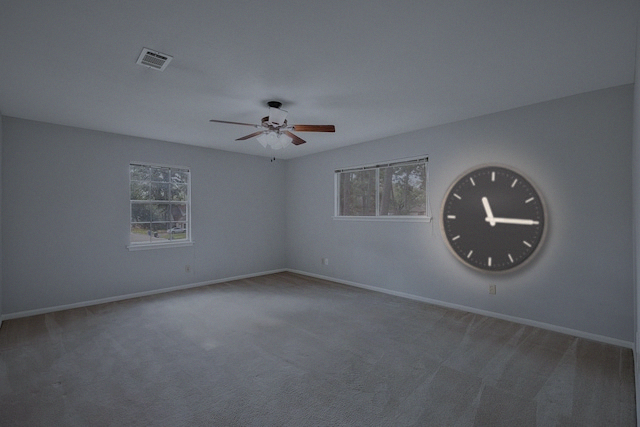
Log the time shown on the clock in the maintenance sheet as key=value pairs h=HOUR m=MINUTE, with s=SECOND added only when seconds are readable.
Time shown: h=11 m=15
